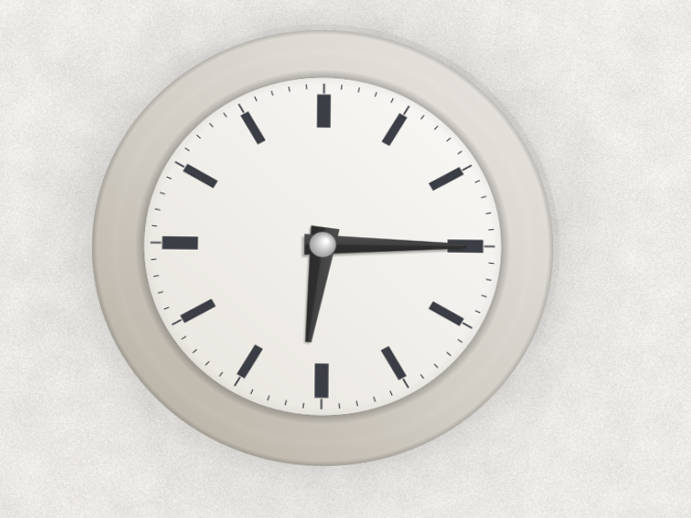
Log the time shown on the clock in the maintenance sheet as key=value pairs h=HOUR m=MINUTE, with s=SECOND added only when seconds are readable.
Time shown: h=6 m=15
